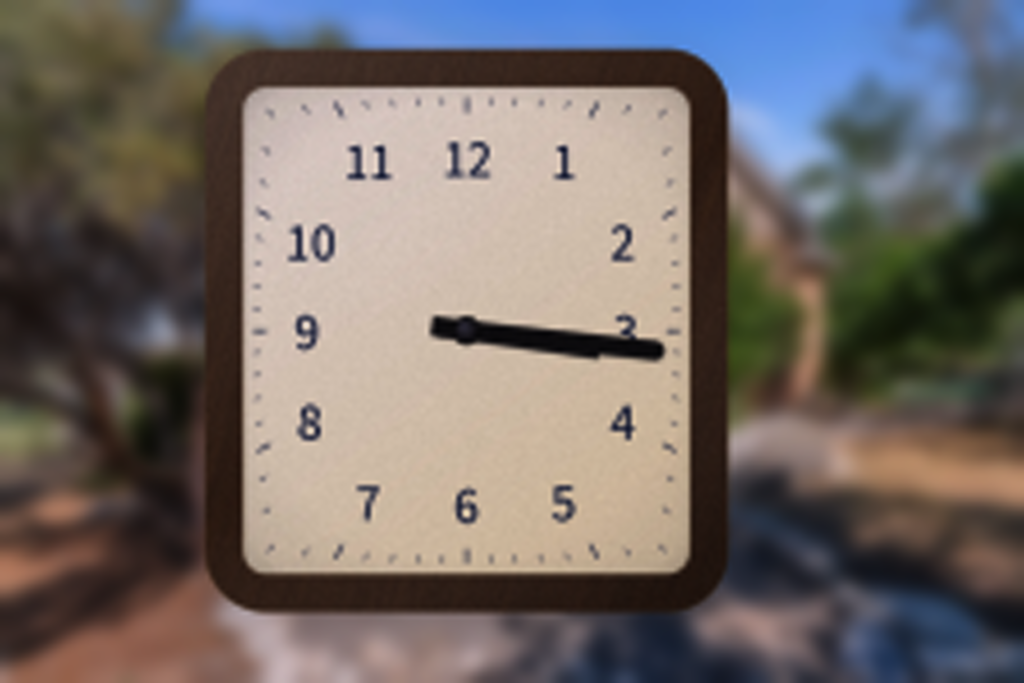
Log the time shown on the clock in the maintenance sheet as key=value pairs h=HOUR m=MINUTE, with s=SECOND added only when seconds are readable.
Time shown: h=3 m=16
